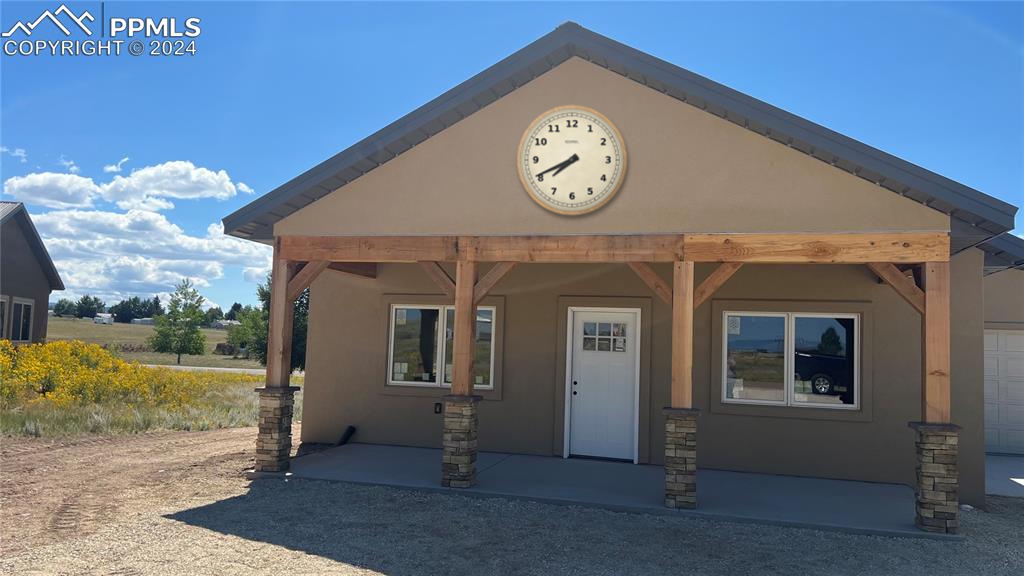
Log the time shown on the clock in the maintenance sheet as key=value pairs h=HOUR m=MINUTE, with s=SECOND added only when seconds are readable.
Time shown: h=7 m=41
